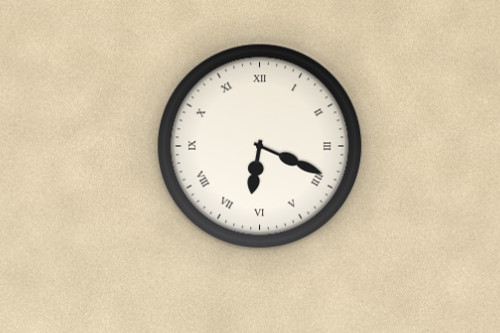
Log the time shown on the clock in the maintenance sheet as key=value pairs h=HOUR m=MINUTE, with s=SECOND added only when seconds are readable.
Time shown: h=6 m=19
